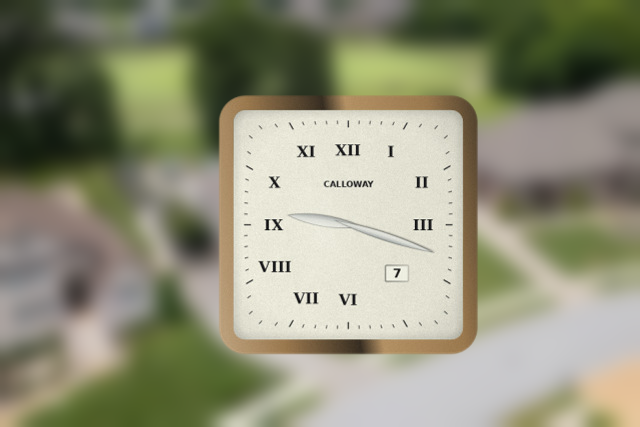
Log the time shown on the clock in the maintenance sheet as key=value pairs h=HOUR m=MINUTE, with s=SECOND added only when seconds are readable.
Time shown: h=9 m=18
